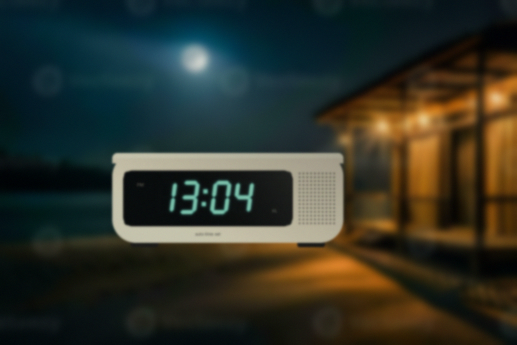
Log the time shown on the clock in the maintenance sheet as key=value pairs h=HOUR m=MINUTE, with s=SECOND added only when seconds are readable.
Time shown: h=13 m=4
